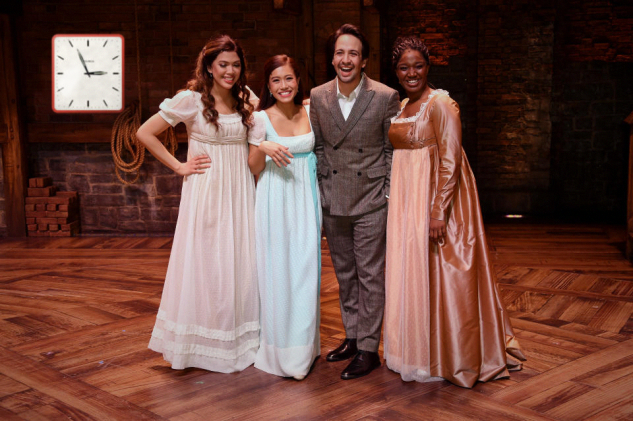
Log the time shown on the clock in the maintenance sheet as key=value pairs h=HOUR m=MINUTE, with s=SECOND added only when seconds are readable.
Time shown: h=2 m=56
